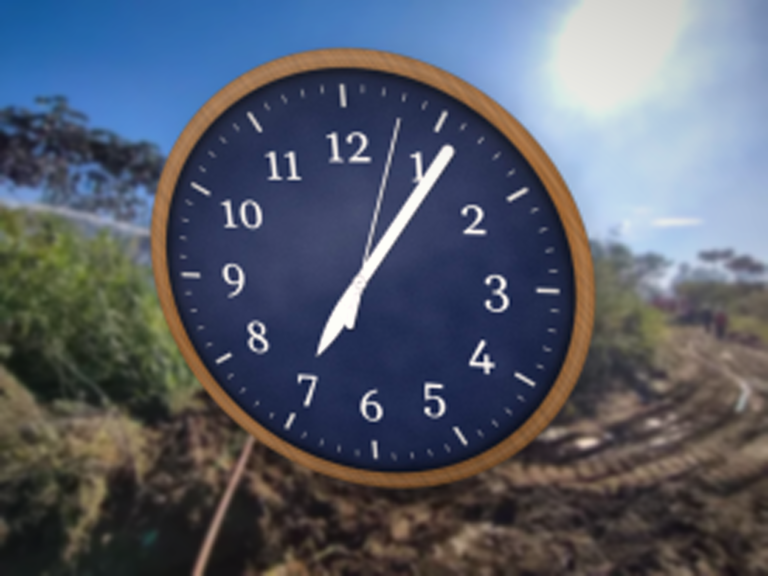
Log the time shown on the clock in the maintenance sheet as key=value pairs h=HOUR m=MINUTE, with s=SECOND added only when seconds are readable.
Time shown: h=7 m=6 s=3
